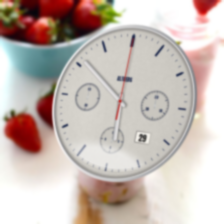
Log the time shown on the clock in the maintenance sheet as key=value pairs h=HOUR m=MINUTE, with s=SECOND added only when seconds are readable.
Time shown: h=5 m=51
